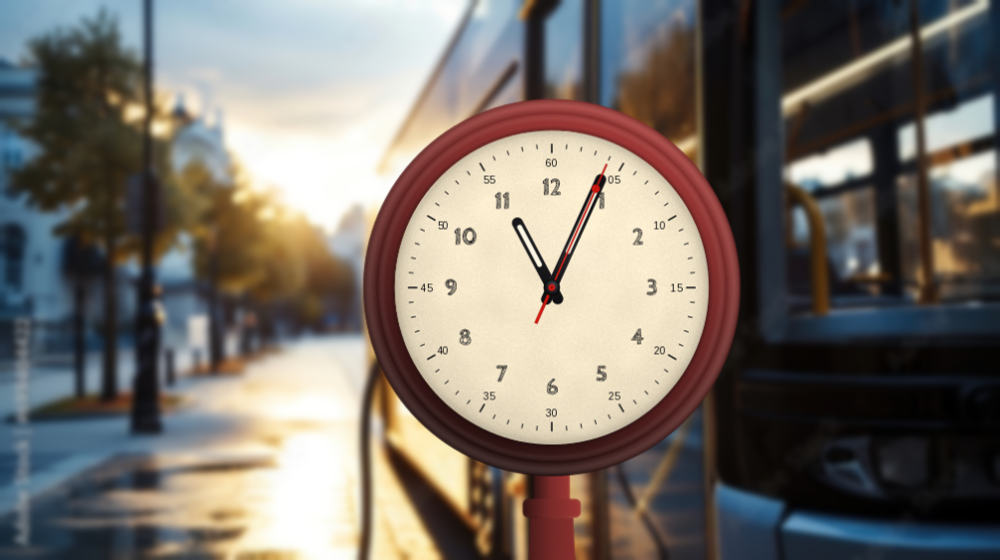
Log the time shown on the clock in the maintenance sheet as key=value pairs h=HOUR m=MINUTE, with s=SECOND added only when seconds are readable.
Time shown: h=11 m=4 s=4
